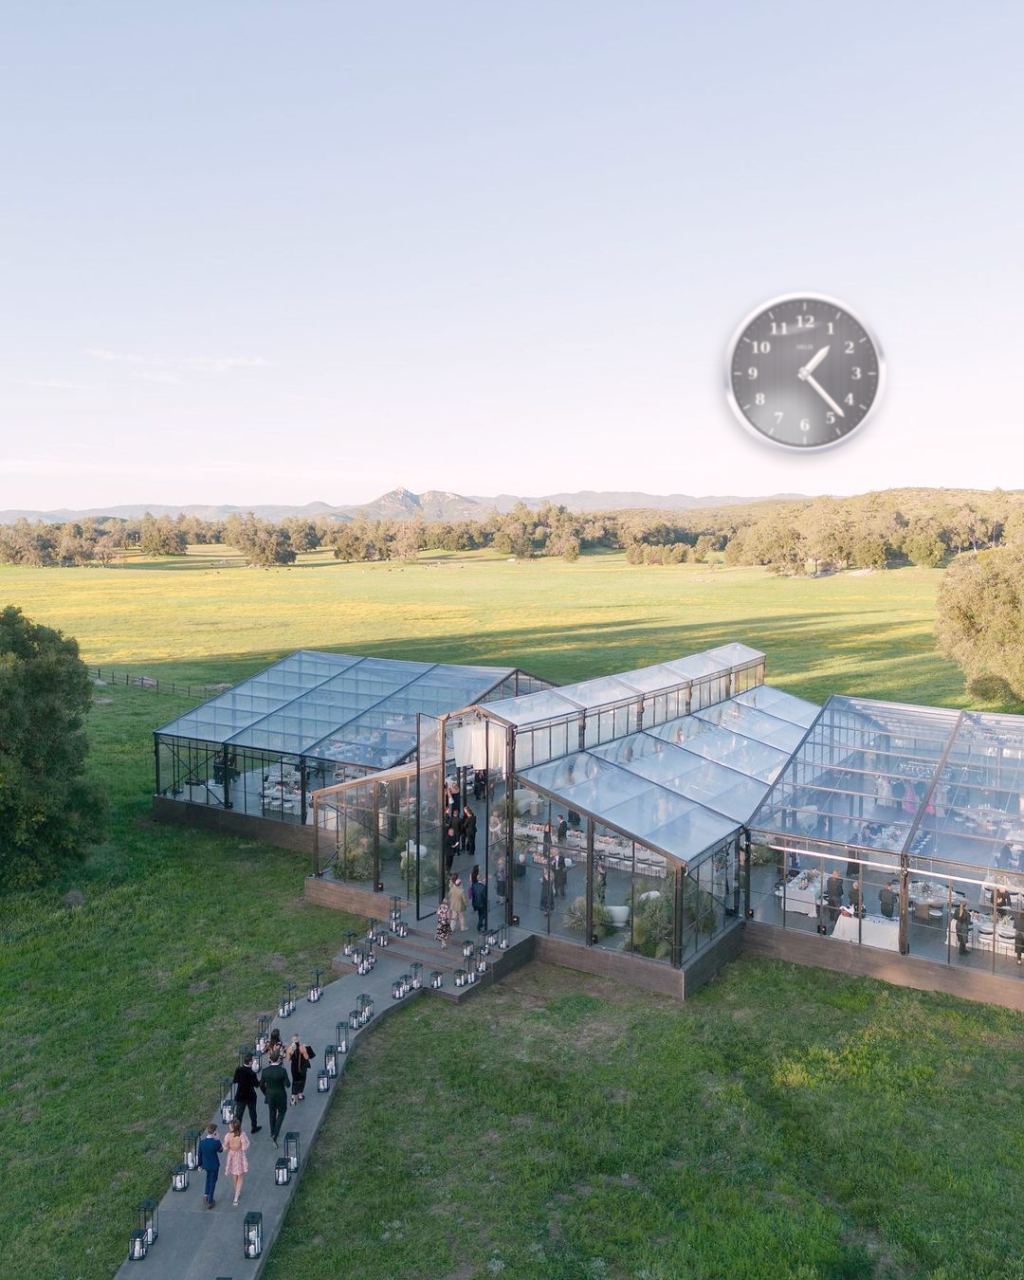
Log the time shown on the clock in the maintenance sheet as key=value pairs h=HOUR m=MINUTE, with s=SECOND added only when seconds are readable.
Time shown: h=1 m=23
